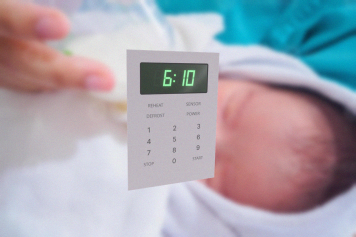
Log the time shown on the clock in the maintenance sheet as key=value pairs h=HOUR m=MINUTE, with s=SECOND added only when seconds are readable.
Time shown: h=6 m=10
